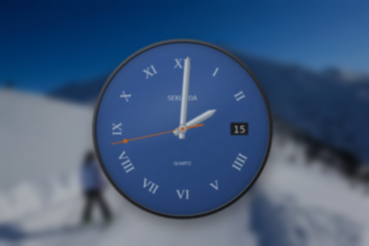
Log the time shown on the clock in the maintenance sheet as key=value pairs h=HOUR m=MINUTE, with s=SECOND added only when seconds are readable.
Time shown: h=2 m=0 s=43
